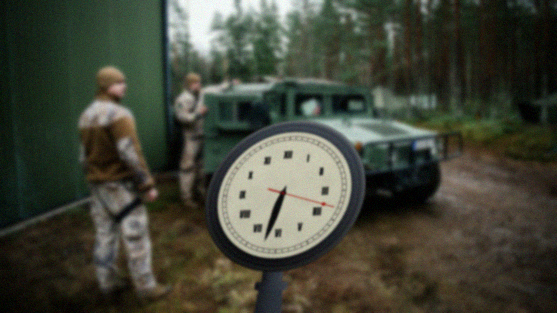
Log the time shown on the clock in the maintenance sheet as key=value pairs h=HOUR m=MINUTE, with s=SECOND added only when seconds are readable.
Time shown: h=6 m=32 s=18
